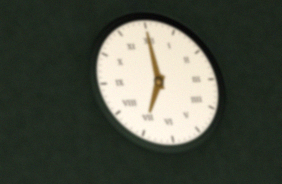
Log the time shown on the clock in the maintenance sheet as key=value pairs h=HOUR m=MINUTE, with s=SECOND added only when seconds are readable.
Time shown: h=7 m=0
